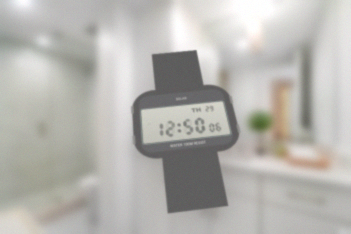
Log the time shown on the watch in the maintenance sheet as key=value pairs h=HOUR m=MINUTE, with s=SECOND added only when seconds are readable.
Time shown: h=12 m=50 s=6
